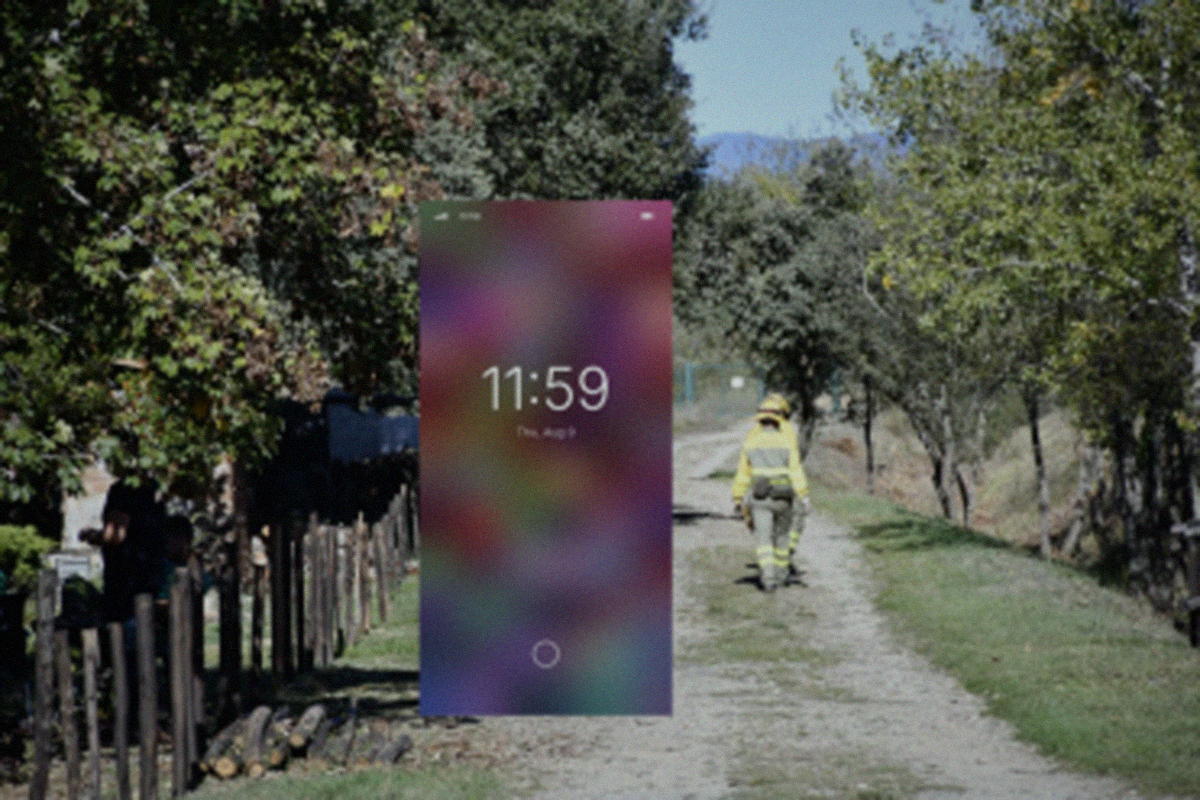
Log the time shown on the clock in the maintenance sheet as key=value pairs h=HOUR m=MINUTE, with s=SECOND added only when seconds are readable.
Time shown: h=11 m=59
